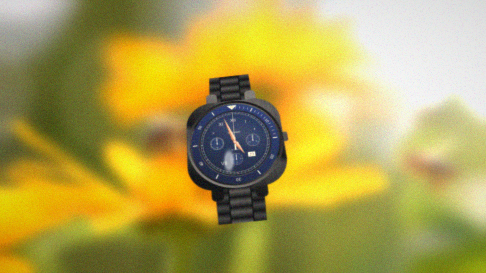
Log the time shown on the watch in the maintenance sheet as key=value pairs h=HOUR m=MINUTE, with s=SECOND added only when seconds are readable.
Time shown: h=4 m=57
